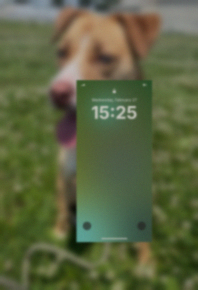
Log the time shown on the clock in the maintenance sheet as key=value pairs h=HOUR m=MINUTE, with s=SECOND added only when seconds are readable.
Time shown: h=15 m=25
